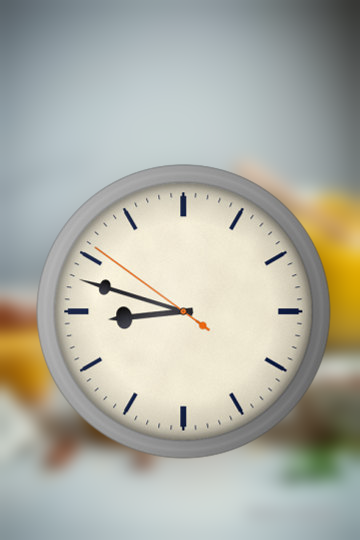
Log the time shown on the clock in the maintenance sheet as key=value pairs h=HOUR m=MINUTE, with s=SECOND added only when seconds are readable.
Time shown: h=8 m=47 s=51
